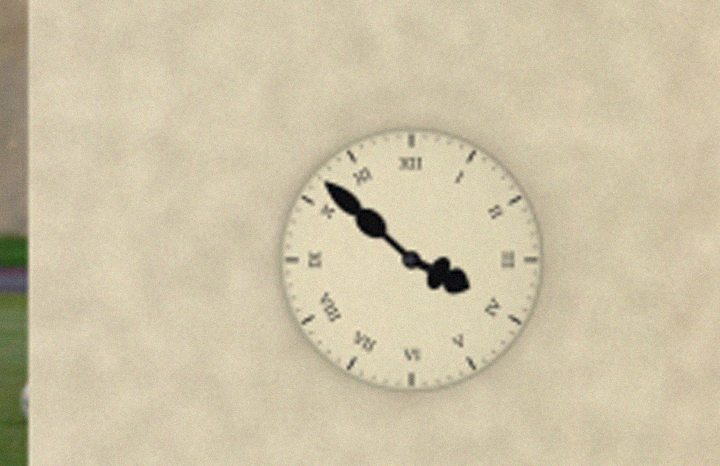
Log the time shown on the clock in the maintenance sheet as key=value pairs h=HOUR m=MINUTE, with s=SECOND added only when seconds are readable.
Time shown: h=3 m=52
